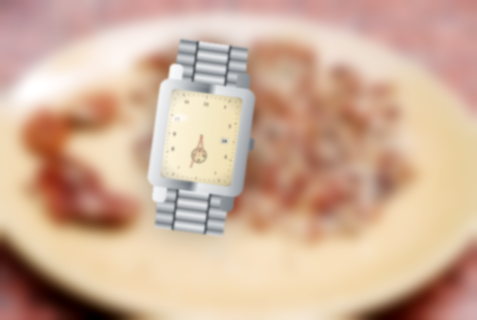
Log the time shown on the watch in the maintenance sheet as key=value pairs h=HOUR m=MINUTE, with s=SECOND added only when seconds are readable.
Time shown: h=5 m=32
